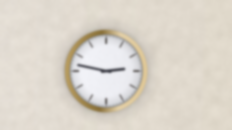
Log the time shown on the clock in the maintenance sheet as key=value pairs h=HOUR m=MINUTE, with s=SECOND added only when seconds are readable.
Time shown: h=2 m=47
